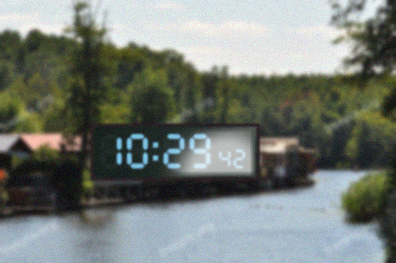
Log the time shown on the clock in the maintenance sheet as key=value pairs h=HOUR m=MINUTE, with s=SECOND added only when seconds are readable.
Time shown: h=10 m=29 s=42
